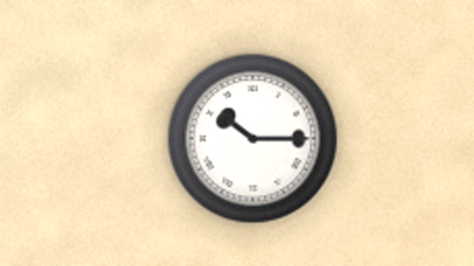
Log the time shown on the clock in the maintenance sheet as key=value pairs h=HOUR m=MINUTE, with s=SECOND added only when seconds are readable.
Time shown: h=10 m=15
